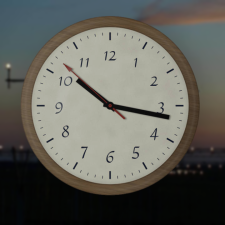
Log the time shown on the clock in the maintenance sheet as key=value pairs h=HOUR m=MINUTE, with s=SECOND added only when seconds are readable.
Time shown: h=10 m=16 s=52
